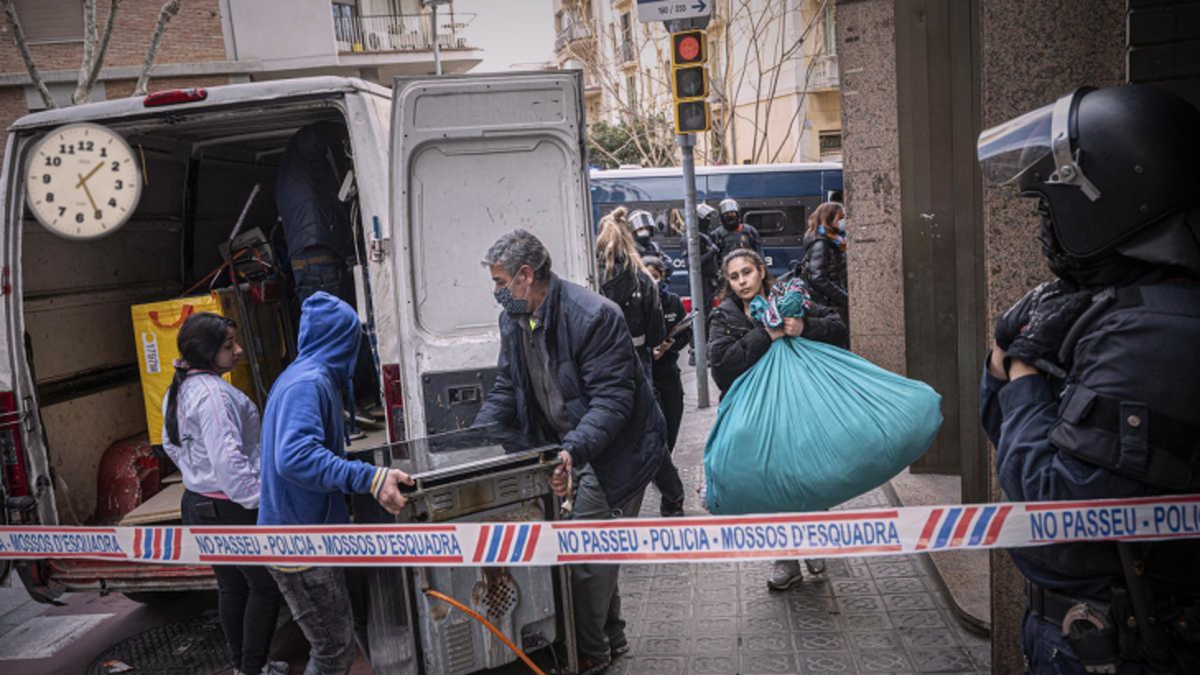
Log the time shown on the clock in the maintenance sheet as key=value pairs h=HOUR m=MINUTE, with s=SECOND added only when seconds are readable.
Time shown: h=1 m=25
